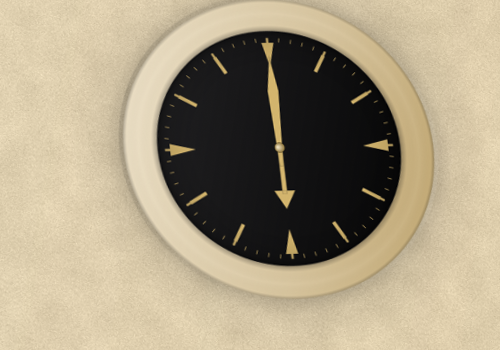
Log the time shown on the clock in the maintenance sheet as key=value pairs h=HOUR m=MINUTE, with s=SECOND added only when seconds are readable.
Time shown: h=6 m=0
